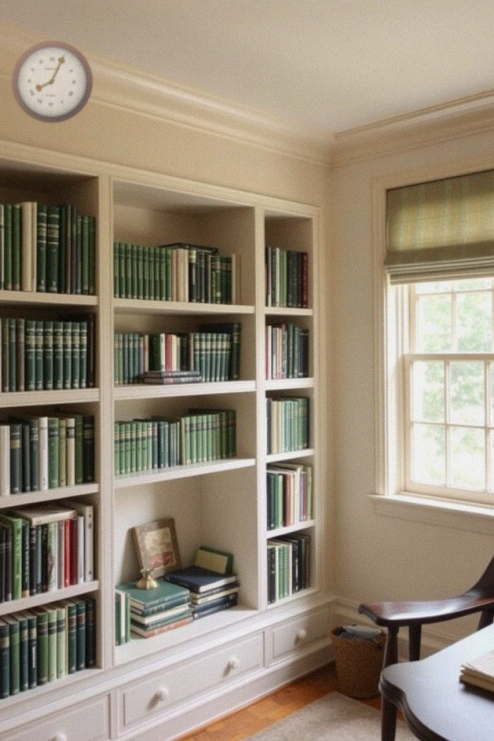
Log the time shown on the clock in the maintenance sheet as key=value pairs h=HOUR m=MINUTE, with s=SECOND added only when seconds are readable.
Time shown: h=8 m=4
